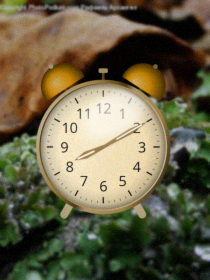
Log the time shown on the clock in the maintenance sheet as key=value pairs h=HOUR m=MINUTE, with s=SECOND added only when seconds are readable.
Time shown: h=8 m=10
